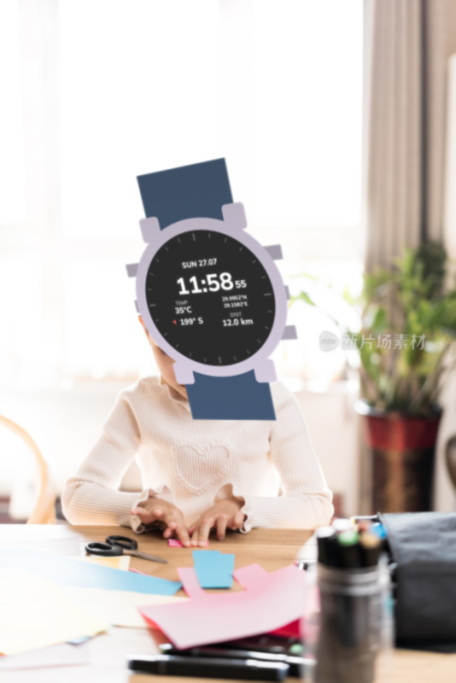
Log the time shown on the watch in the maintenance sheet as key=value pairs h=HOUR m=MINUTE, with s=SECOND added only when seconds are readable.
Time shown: h=11 m=58
